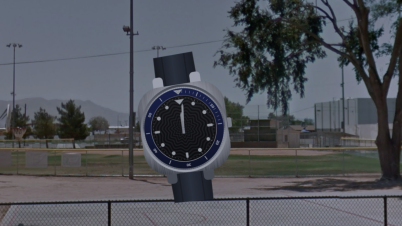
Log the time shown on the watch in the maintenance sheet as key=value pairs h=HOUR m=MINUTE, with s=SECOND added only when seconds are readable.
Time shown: h=12 m=1
